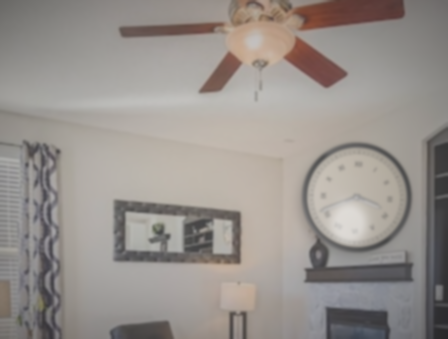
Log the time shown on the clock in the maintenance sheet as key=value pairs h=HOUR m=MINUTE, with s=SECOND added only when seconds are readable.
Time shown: h=3 m=41
